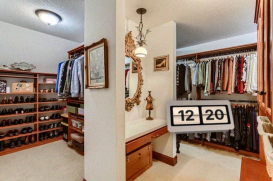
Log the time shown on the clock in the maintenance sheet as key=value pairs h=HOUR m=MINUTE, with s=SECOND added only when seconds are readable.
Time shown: h=12 m=20
